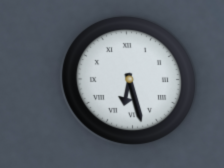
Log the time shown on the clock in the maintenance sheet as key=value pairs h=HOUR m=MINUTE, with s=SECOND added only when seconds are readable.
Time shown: h=6 m=28
